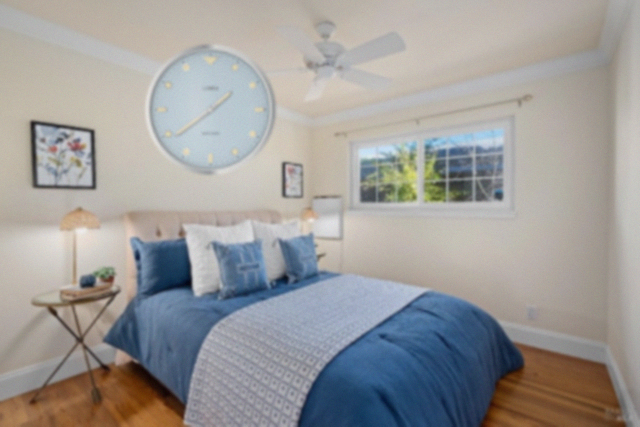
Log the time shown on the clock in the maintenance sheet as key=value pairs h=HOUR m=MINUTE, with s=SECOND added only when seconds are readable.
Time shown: h=1 m=39
